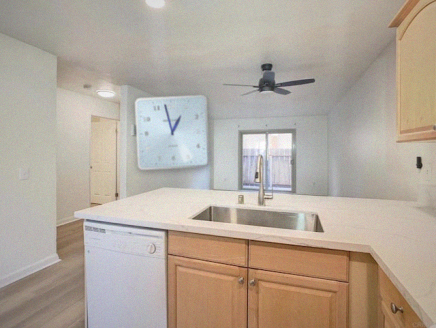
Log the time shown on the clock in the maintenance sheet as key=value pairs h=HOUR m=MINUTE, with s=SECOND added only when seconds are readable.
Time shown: h=12 m=58
